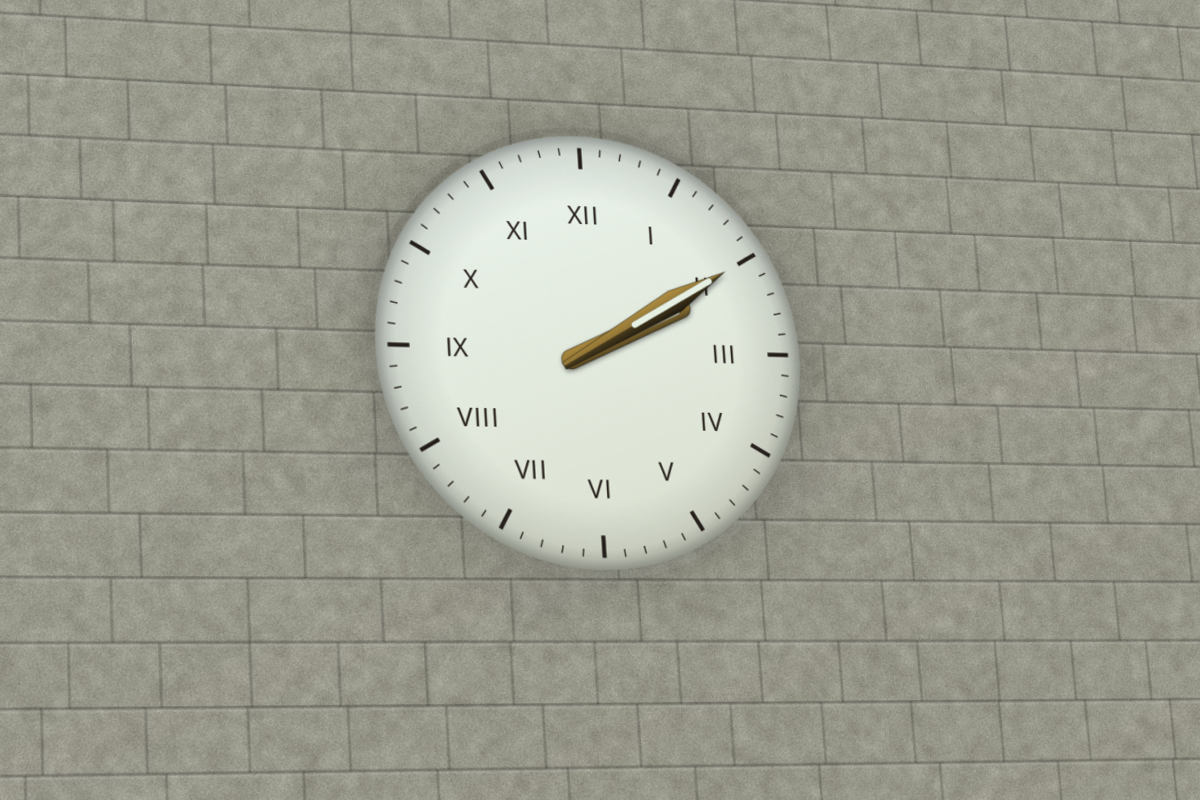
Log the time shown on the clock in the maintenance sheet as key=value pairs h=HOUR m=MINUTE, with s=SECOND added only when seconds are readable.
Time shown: h=2 m=10
